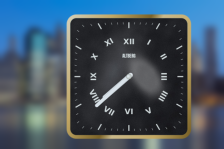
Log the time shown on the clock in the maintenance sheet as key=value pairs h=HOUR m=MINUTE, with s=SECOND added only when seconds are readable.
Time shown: h=7 m=38
